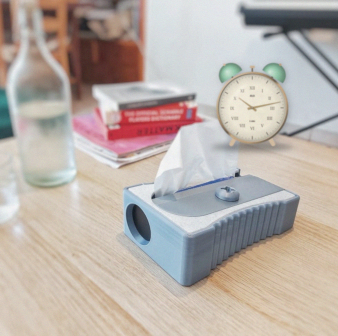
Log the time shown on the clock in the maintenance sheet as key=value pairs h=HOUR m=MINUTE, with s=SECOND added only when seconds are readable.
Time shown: h=10 m=13
